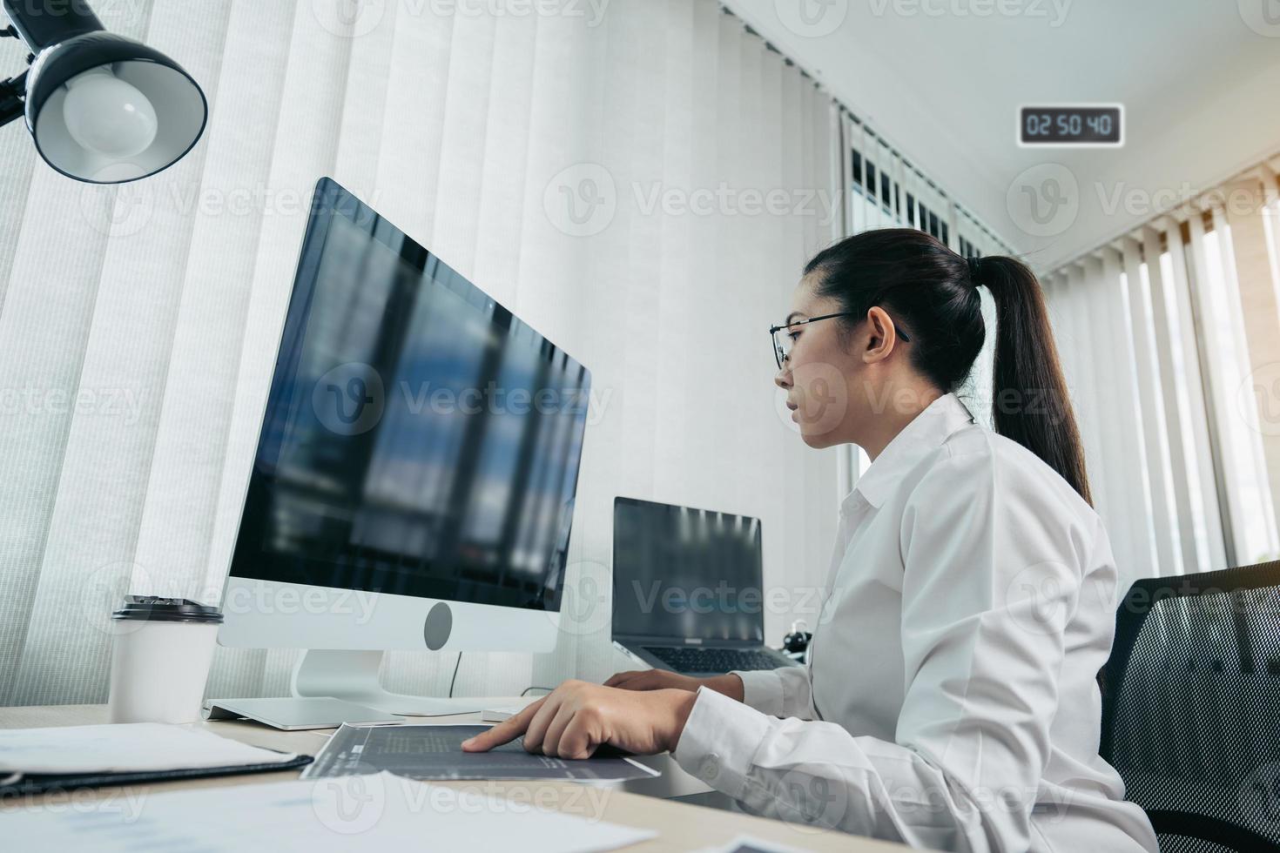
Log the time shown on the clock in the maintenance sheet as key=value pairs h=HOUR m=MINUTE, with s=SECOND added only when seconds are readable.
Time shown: h=2 m=50 s=40
